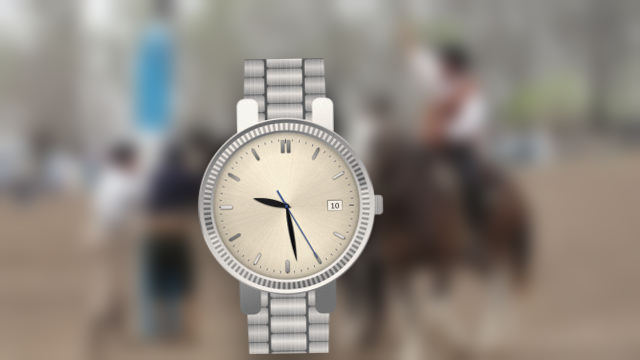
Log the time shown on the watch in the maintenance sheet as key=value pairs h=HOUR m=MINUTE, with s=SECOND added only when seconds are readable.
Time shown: h=9 m=28 s=25
